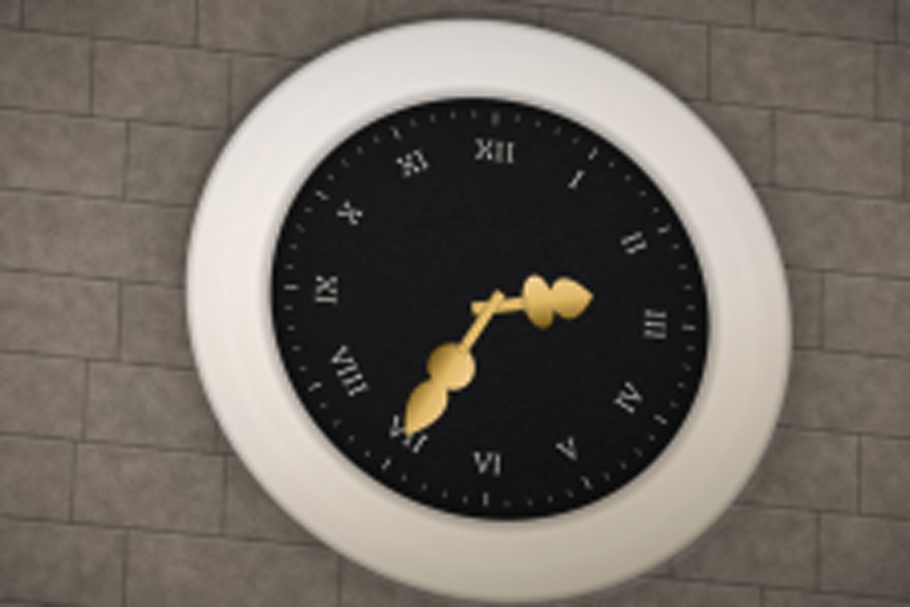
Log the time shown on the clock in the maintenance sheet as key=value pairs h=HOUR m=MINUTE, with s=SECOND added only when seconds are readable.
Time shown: h=2 m=35
